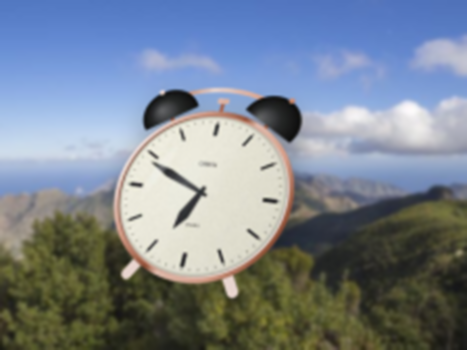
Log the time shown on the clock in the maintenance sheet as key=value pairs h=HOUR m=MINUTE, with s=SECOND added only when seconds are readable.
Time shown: h=6 m=49
